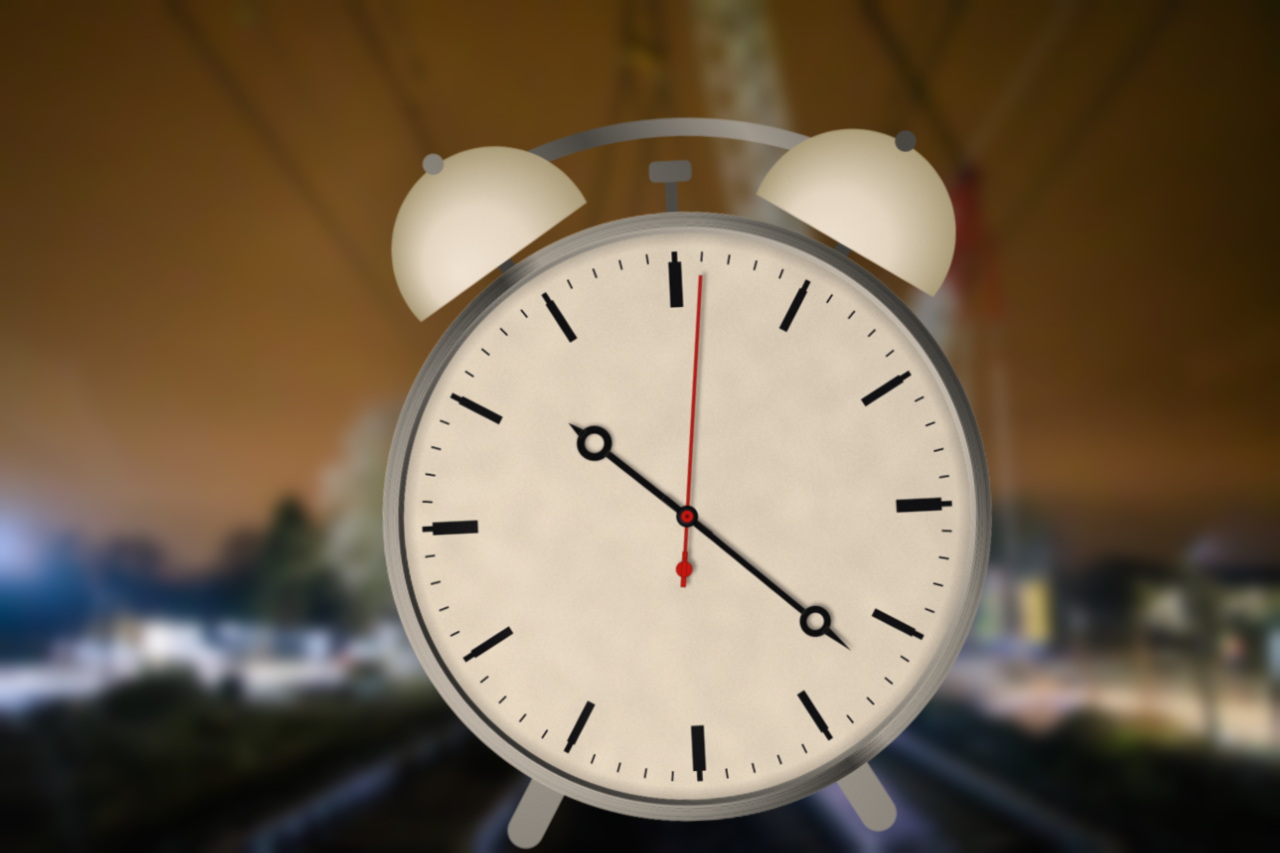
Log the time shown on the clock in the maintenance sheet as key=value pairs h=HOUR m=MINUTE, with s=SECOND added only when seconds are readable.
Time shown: h=10 m=22 s=1
